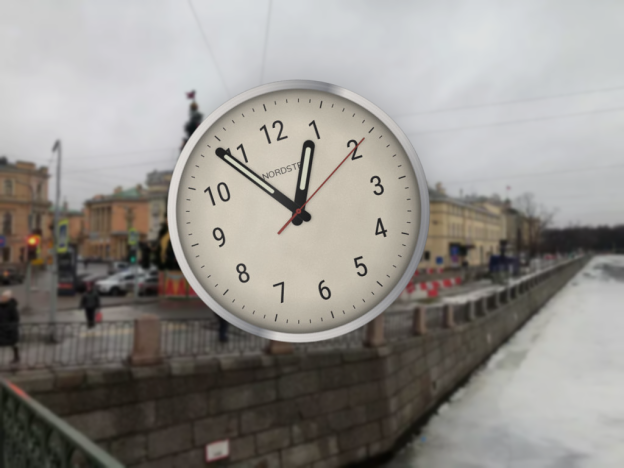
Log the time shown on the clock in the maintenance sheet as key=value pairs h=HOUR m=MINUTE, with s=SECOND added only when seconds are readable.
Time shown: h=12 m=54 s=10
